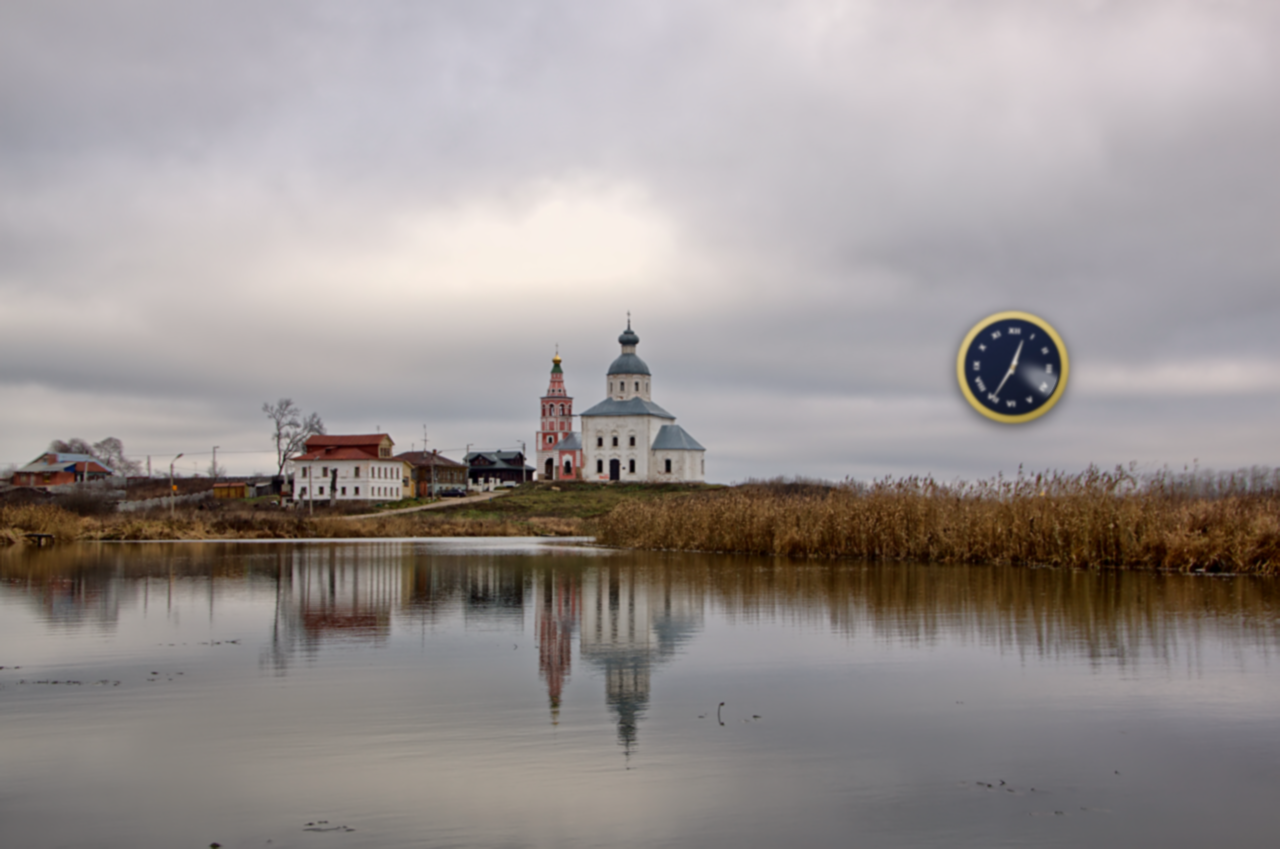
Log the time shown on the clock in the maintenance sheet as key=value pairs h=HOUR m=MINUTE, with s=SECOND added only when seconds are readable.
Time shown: h=12 m=35
